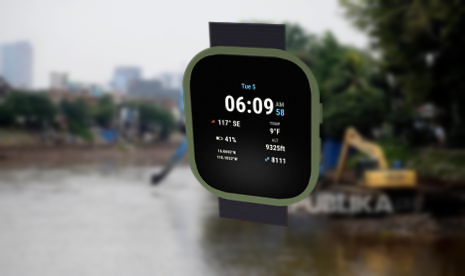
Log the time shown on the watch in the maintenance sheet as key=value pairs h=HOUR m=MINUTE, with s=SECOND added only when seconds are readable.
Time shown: h=6 m=9 s=58
